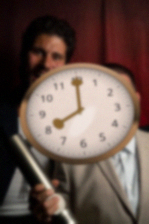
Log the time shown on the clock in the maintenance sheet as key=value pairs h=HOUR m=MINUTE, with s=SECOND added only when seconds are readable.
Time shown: h=8 m=0
